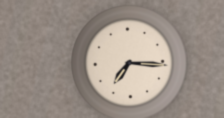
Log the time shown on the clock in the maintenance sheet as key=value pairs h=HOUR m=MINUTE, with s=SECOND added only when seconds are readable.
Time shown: h=7 m=16
